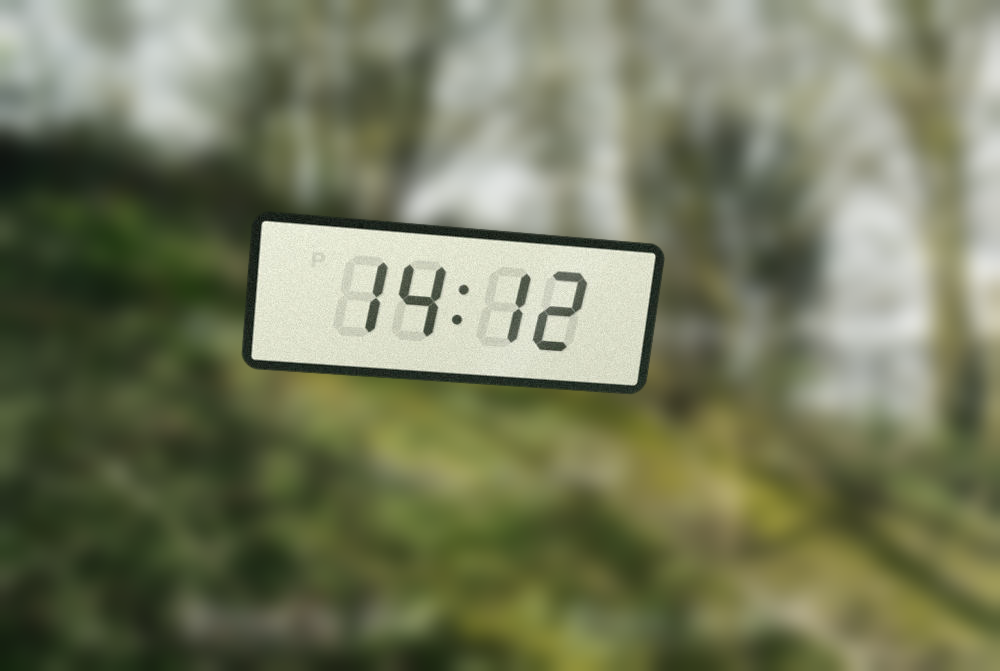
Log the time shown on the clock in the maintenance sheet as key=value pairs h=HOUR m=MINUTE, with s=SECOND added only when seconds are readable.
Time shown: h=14 m=12
